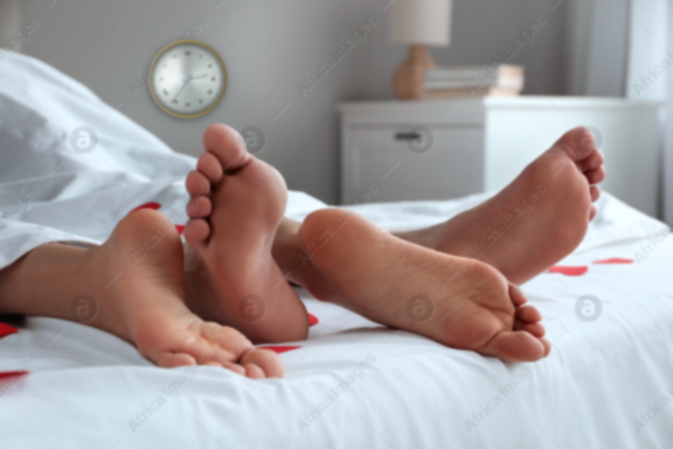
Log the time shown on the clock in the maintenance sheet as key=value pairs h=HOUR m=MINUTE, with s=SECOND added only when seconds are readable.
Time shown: h=2 m=36
